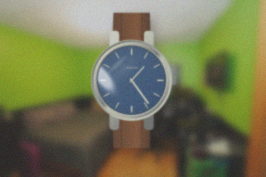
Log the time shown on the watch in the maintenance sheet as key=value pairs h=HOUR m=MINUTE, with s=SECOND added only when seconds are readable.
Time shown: h=1 m=24
